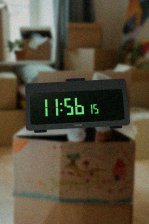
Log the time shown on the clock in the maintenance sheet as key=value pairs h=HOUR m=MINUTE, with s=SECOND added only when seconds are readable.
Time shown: h=11 m=56 s=15
